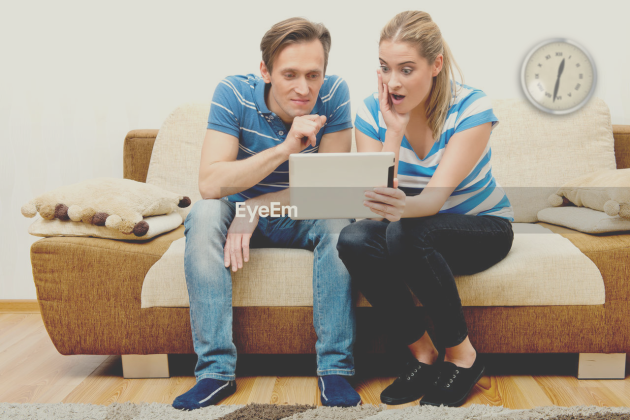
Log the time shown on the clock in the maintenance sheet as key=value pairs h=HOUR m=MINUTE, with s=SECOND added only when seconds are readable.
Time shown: h=12 m=32
